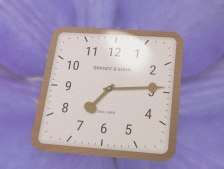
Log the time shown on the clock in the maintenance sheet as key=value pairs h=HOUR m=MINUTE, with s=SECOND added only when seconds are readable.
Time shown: h=7 m=14
